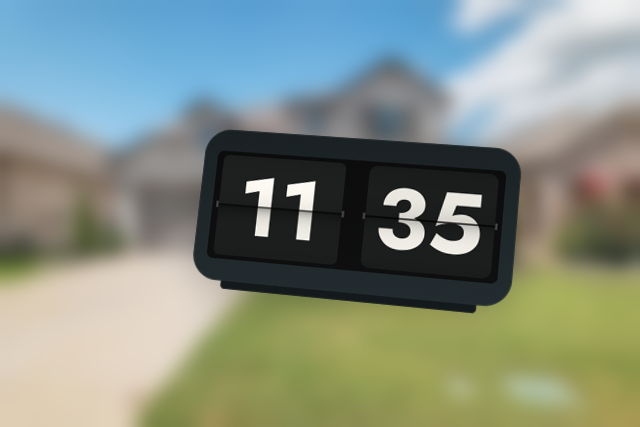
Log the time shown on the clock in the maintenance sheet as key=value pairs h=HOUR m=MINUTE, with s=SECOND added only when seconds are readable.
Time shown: h=11 m=35
